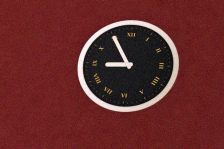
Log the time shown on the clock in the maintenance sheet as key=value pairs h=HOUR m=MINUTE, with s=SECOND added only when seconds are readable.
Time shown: h=8 m=55
